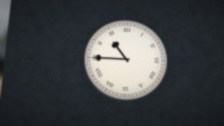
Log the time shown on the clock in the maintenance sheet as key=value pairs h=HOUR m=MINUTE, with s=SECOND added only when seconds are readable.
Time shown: h=10 m=45
